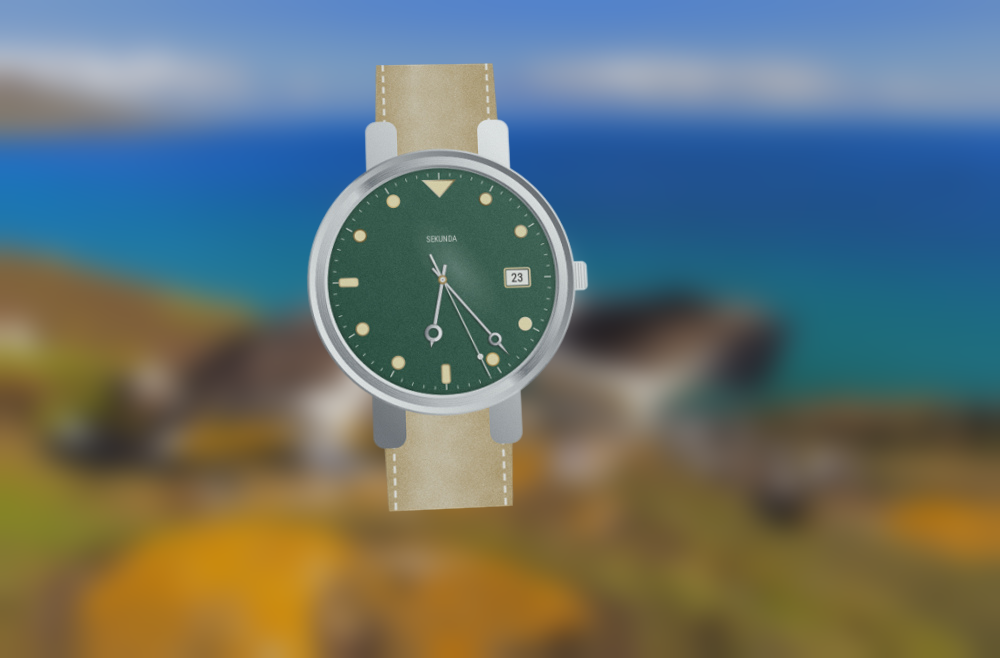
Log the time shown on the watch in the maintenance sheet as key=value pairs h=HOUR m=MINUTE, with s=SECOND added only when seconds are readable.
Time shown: h=6 m=23 s=26
